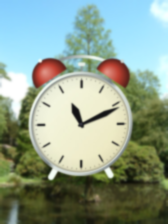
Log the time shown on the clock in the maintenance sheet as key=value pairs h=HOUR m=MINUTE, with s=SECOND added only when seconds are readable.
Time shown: h=11 m=11
